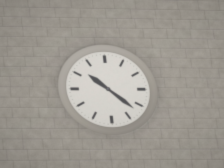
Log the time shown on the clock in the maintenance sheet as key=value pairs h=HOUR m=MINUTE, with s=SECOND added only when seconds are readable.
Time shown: h=10 m=22
